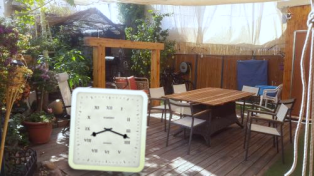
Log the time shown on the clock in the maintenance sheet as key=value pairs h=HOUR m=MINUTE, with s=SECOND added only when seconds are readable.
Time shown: h=8 m=18
